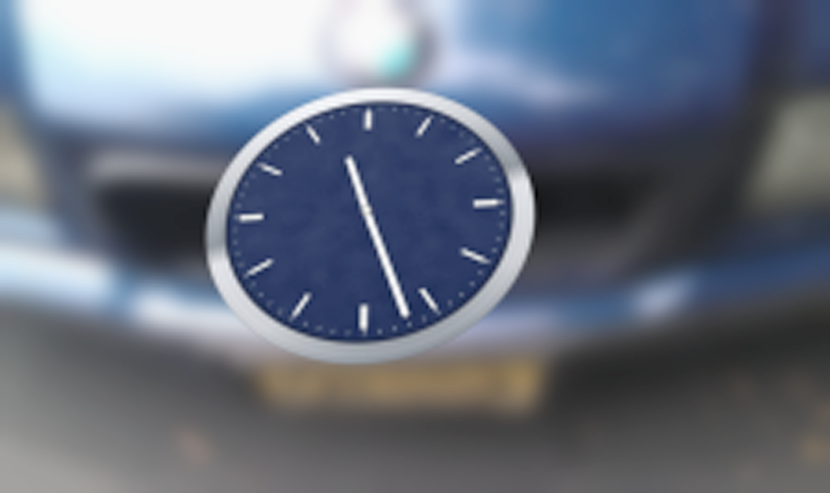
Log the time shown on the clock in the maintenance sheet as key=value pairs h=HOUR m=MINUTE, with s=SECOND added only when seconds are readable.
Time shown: h=11 m=27
